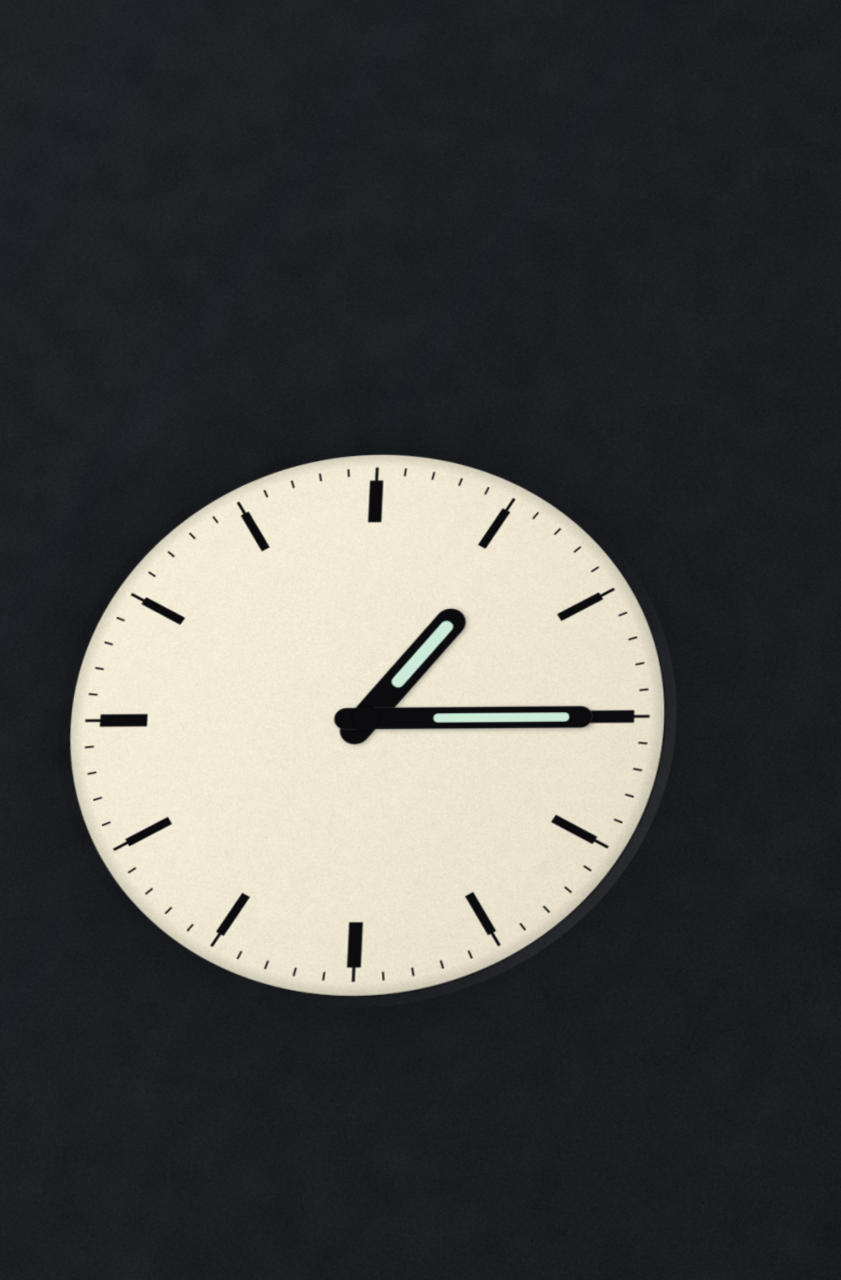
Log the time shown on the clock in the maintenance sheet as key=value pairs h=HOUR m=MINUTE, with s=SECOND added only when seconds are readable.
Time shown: h=1 m=15
